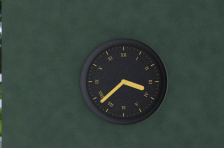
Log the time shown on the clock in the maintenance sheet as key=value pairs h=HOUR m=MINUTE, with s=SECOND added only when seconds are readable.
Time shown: h=3 m=38
